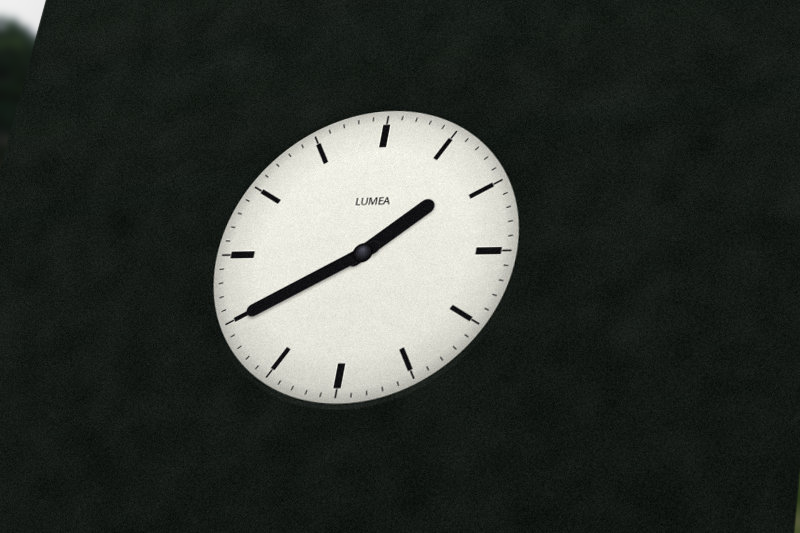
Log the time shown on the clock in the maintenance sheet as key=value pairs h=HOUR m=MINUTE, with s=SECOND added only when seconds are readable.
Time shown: h=1 m=40
